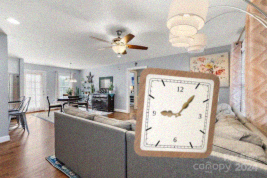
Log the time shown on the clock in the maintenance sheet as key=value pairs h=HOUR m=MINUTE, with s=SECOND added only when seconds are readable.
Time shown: h=9 m=6
